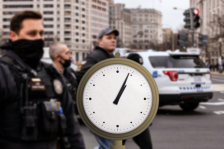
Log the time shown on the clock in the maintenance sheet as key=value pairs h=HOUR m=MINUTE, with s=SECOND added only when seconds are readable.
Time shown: h=1 m=4
